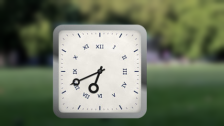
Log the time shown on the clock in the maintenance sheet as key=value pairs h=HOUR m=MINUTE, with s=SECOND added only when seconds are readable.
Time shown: h=6 m=41
